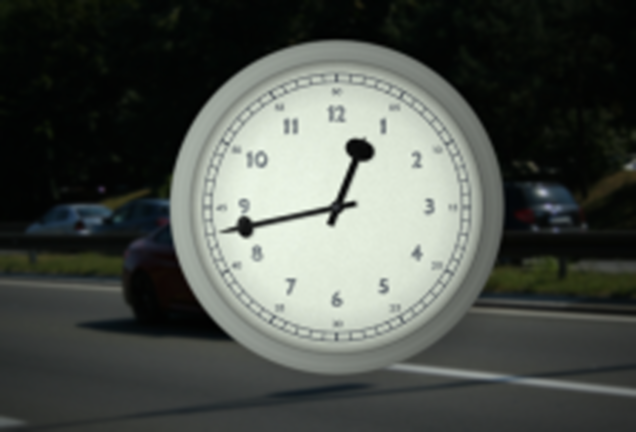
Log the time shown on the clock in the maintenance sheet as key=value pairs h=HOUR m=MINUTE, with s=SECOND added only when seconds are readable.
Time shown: h=12 m=43
